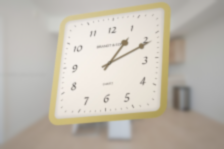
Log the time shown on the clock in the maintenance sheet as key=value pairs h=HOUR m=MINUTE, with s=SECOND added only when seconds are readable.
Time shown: h=1 m=11
